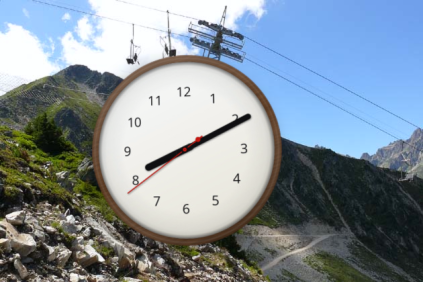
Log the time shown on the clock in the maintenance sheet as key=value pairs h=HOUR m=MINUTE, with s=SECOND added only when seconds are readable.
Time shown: h=8 m=10 s=39
